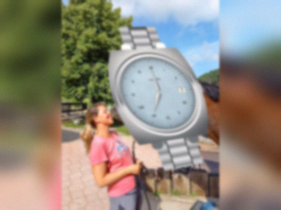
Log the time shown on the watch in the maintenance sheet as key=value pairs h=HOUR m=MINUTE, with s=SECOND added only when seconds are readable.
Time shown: h=7 m=0
